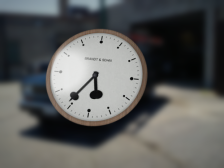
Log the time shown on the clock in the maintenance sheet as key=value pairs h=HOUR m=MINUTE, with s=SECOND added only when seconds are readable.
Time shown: h=5 m=36
